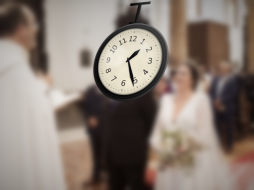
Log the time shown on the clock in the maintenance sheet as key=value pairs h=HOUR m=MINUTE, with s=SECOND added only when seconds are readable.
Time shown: h=1 m=26
